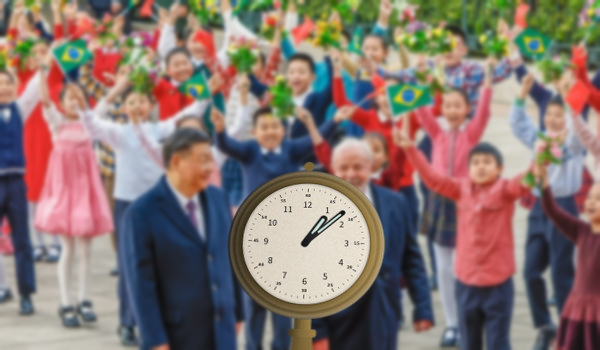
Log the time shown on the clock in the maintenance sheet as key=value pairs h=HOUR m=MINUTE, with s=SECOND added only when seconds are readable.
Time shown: h=1 m=8
